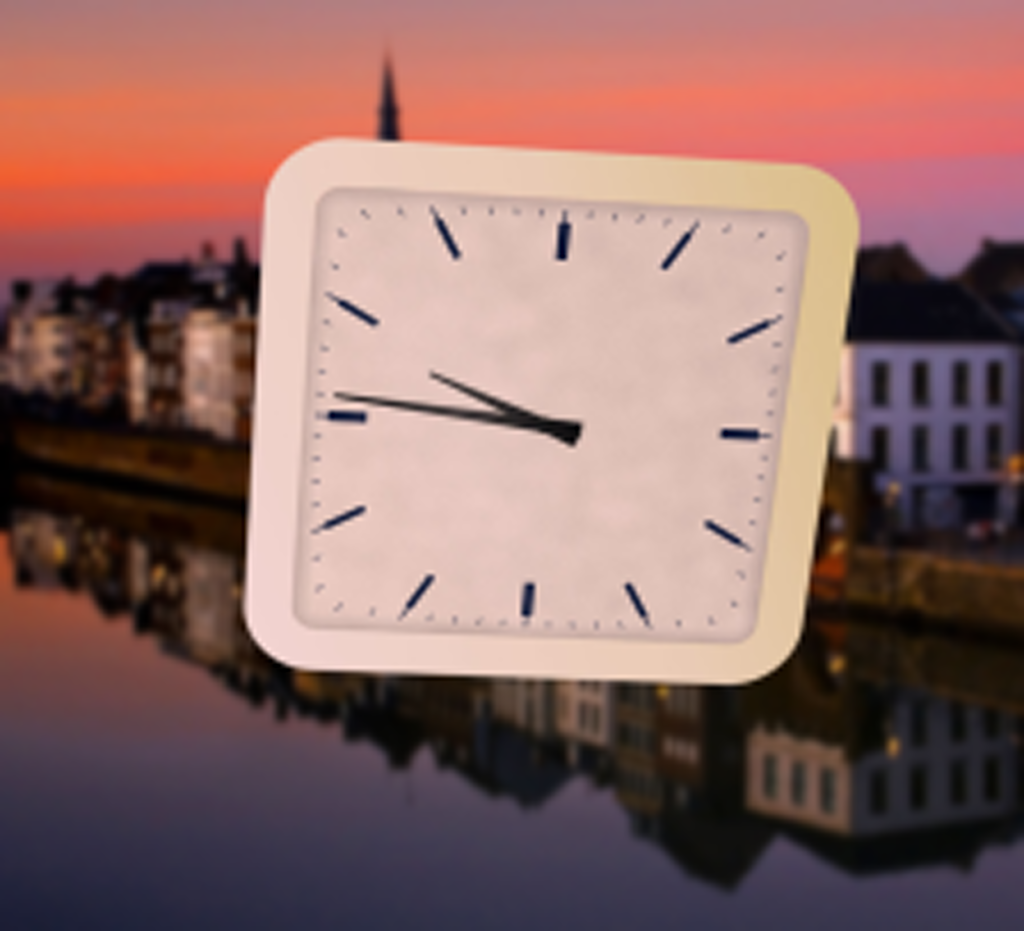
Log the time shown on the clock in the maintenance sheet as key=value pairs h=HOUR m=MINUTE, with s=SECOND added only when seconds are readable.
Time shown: h=9 m=46
